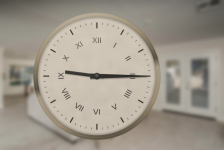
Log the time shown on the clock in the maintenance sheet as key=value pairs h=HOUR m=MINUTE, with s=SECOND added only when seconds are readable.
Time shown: h=9 m=15
